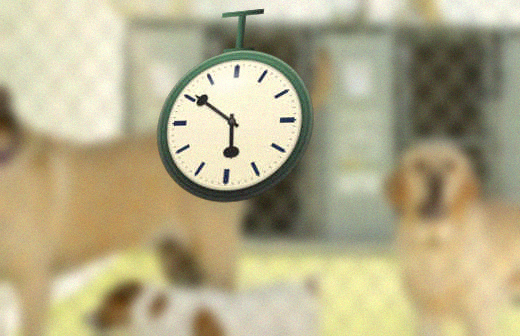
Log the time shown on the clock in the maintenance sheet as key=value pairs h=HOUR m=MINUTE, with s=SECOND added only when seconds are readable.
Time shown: h=5 m=51
